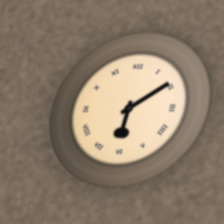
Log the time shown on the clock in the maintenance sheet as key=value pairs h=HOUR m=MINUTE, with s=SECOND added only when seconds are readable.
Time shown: h=6 m=9
